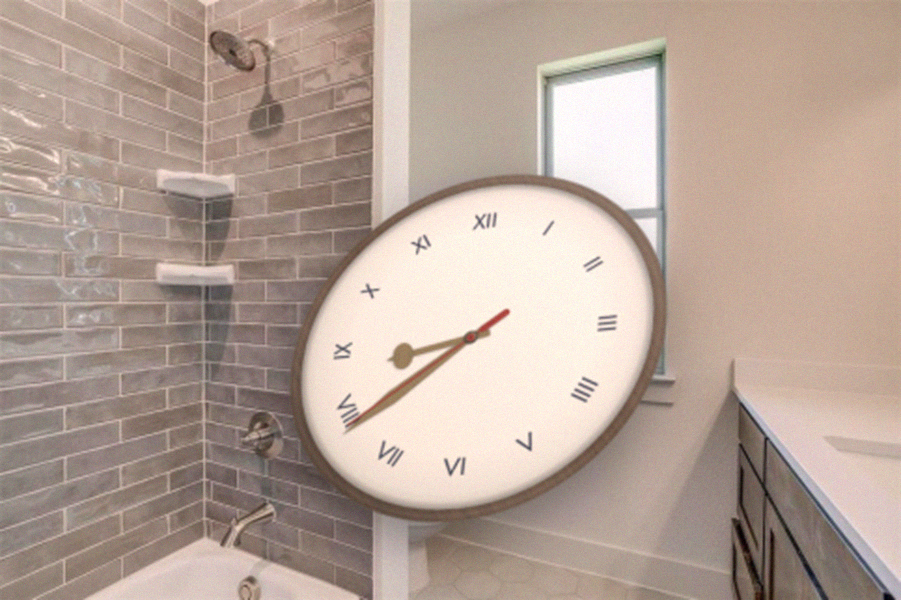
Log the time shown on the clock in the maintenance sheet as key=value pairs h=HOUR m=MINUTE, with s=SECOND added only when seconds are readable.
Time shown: h=8 m=38 s=39
